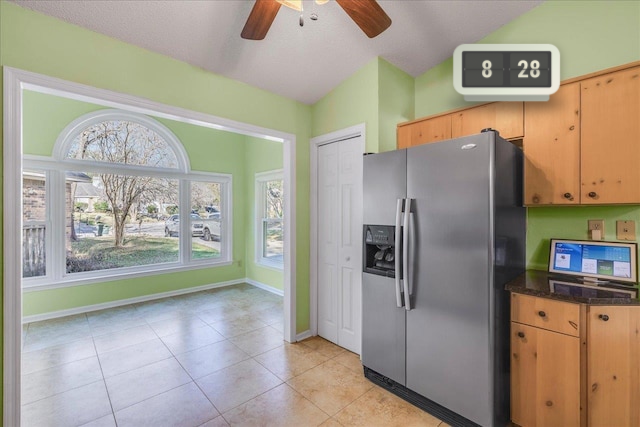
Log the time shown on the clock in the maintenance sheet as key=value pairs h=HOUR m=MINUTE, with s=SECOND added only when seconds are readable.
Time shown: h=8 m=28
